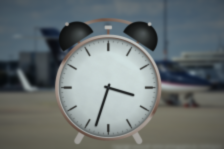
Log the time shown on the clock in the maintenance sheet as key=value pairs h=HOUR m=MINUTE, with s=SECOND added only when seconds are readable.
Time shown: h=3 m=33
